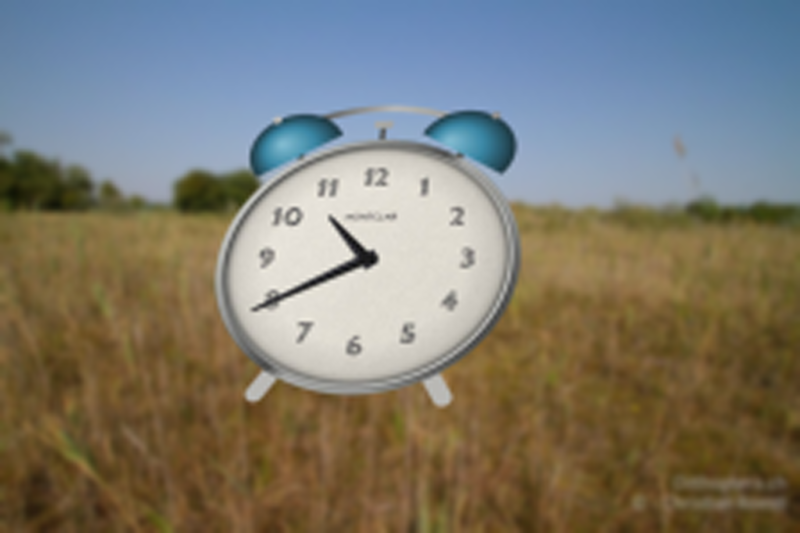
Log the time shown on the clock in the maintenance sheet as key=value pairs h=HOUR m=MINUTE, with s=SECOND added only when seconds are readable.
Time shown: h=10 m=40
